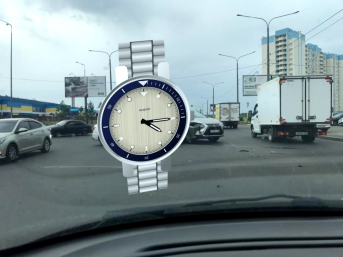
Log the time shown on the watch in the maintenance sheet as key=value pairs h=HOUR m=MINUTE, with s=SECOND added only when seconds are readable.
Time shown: h=4 m=15
